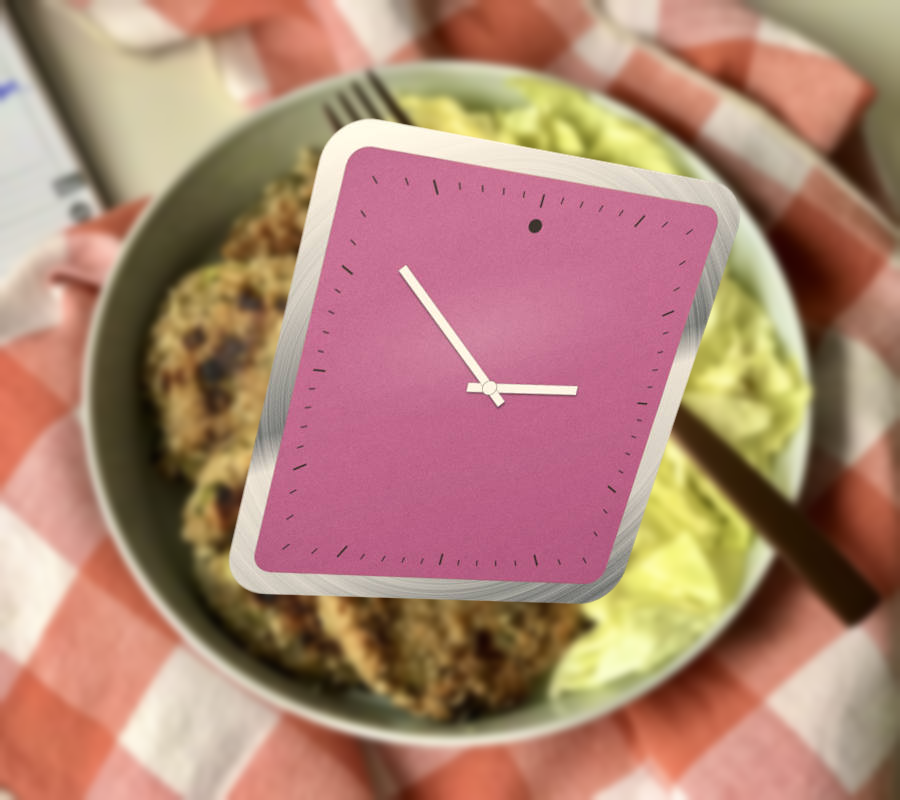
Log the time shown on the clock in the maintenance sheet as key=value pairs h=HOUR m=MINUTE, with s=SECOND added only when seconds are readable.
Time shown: h=2 m=52
